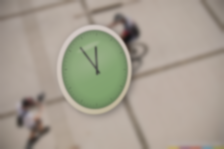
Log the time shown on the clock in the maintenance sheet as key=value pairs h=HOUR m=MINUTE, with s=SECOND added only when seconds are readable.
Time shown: h=11 m=53
